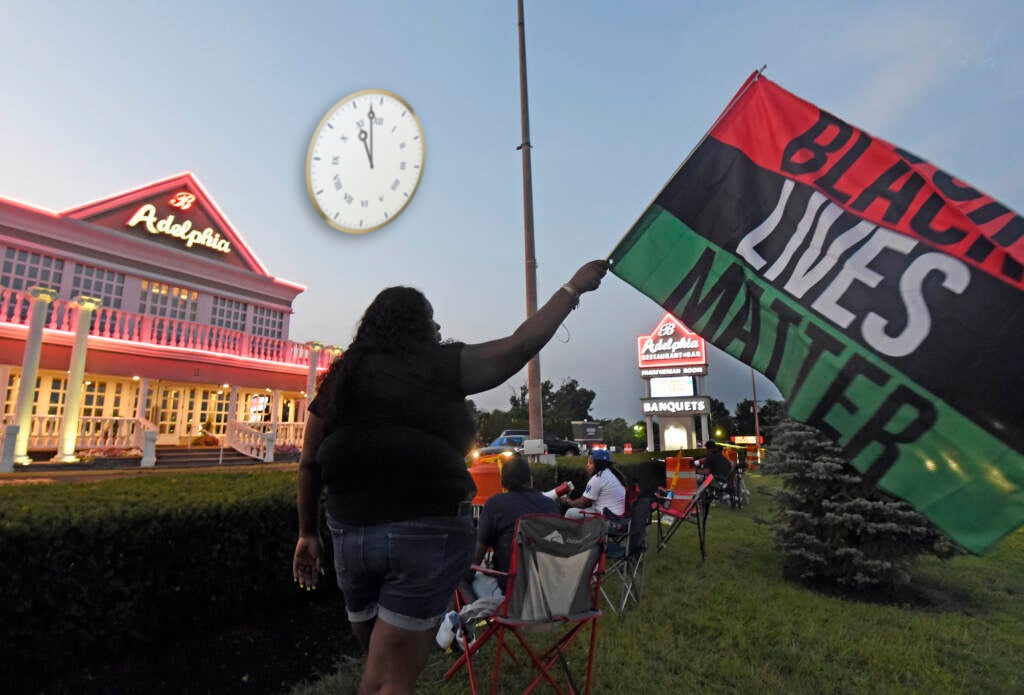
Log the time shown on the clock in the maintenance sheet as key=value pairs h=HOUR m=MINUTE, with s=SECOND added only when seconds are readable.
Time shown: h=10 m=58
